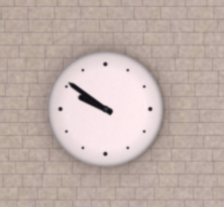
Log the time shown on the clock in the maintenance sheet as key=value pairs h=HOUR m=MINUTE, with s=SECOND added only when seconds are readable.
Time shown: h=9 m=51
